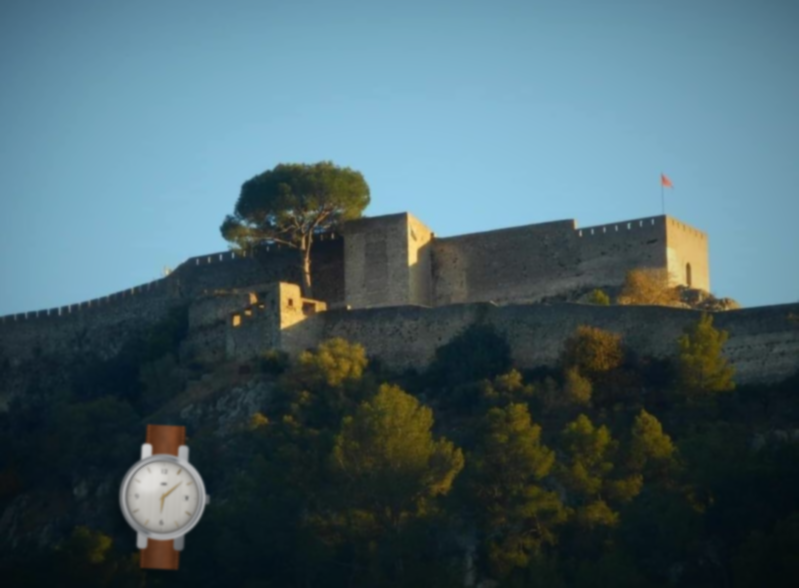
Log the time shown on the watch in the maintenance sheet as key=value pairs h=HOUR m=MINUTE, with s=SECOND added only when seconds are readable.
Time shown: h=6 m=8
